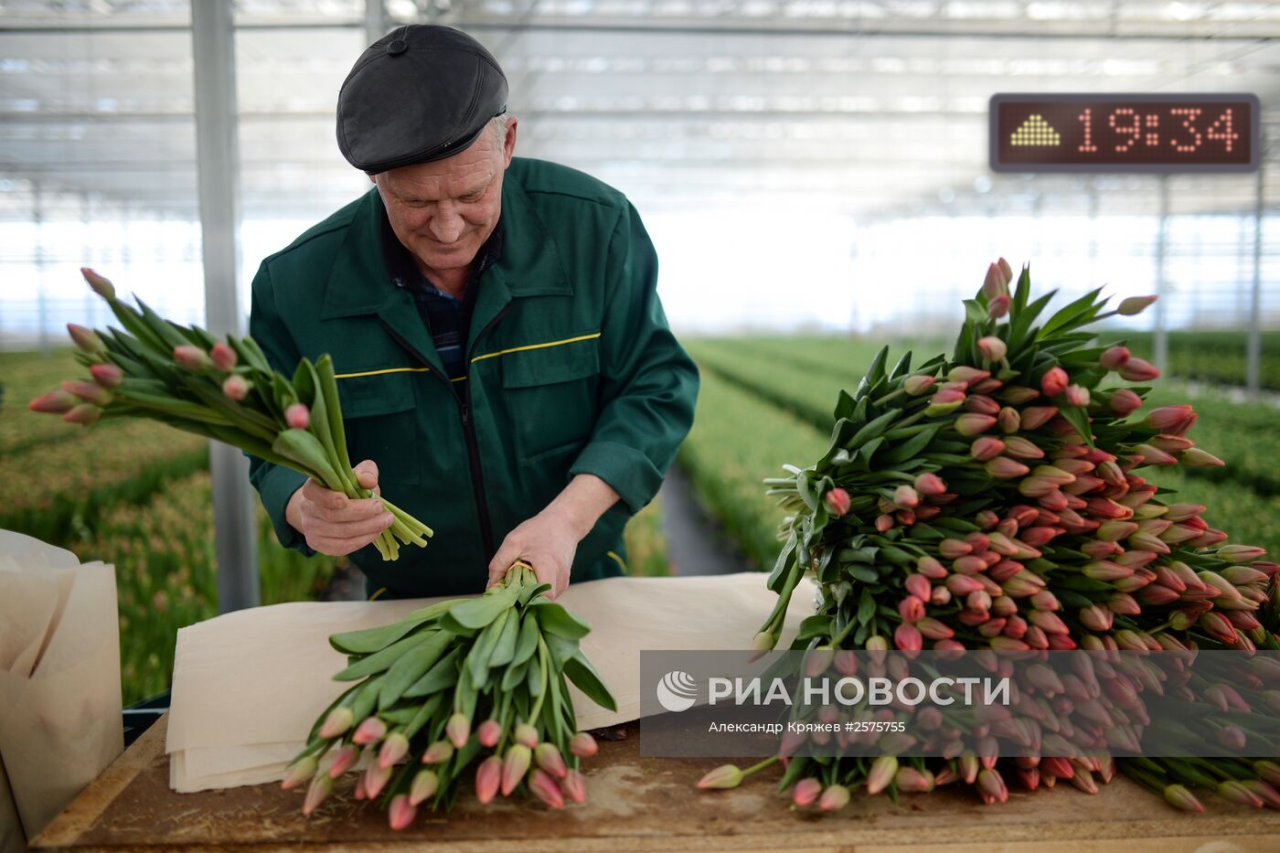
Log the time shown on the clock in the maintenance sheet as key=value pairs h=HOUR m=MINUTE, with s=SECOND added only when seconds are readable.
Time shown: h=19 m=34
